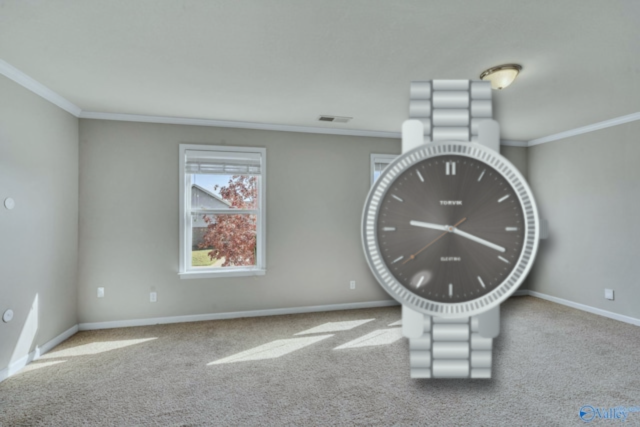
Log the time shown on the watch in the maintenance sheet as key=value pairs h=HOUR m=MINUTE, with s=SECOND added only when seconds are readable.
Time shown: h=9 m=18 s=39
